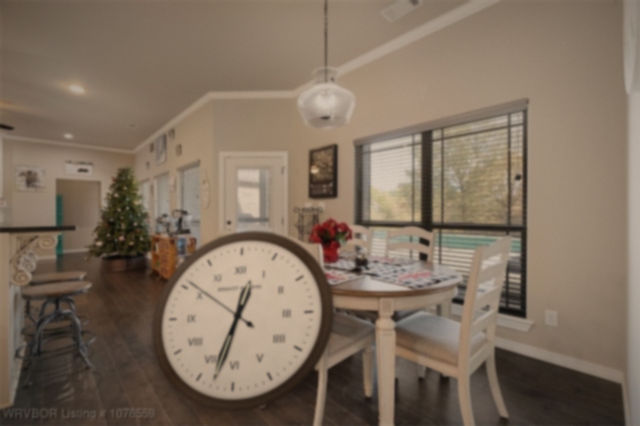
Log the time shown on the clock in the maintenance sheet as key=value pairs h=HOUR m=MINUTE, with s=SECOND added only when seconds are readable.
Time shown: h=12 m=32 s=51
